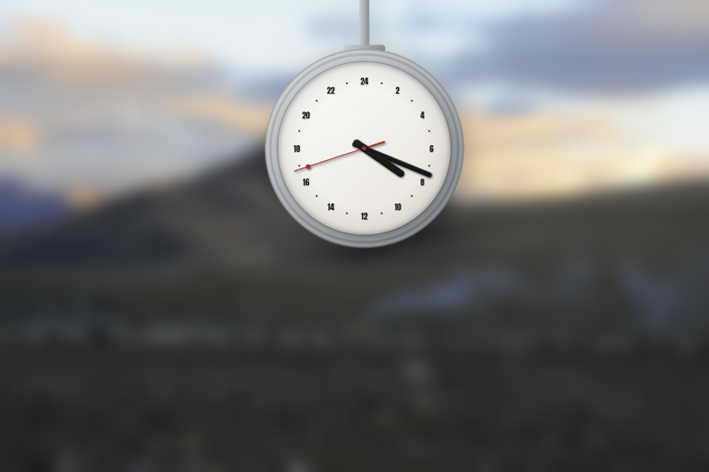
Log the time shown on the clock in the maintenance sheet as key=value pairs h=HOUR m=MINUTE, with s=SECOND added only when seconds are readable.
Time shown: h=8 m=18 s=42
